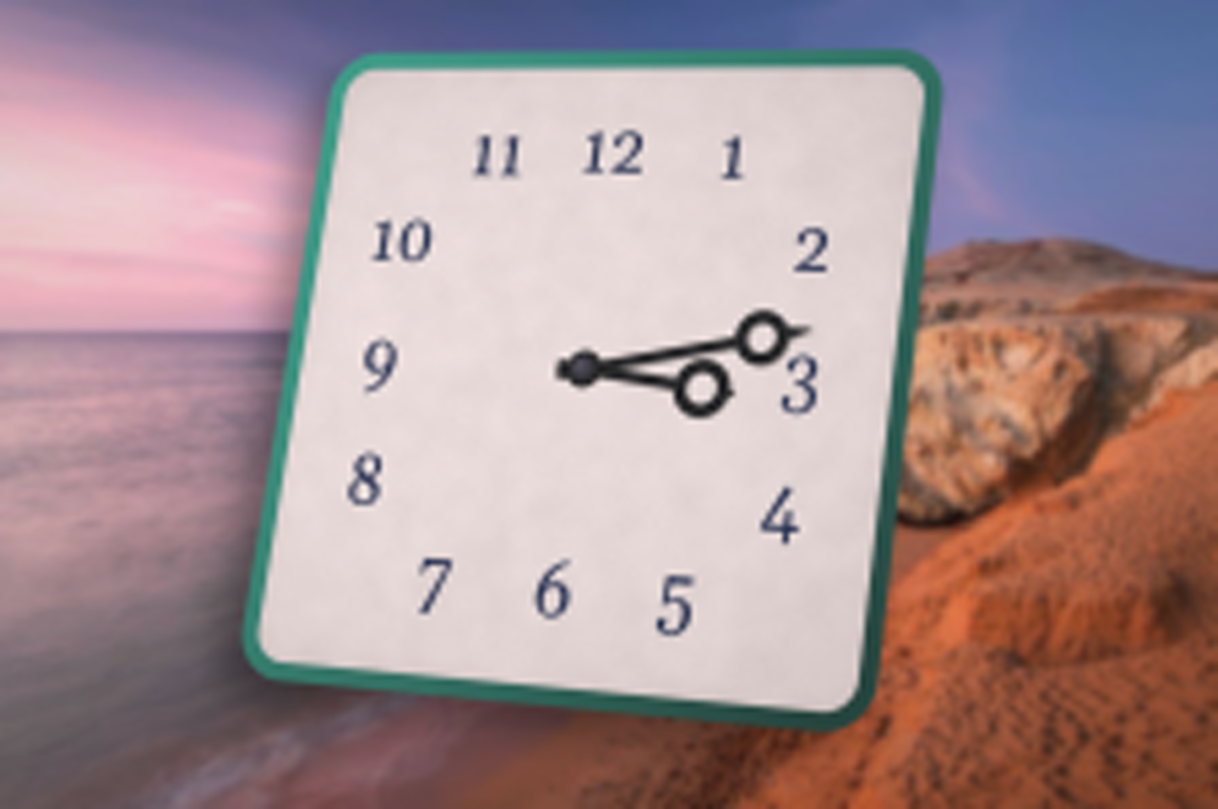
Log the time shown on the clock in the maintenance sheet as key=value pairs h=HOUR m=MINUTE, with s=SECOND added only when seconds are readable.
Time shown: h=3 m=13
